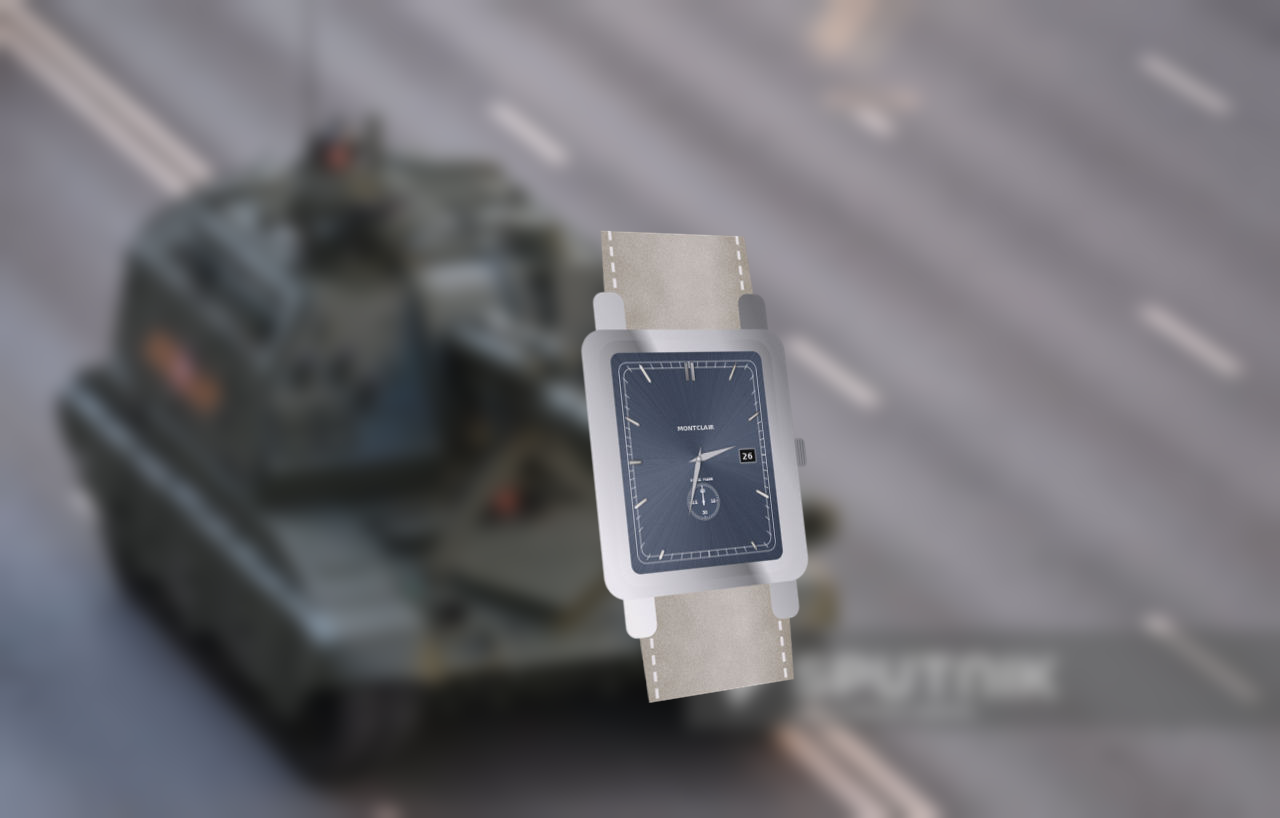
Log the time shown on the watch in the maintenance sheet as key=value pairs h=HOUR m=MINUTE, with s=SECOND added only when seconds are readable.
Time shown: h=2 m=33
